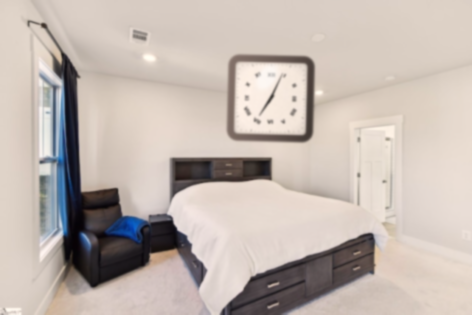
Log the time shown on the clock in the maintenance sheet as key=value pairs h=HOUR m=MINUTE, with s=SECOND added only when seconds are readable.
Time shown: h=7 m=4
